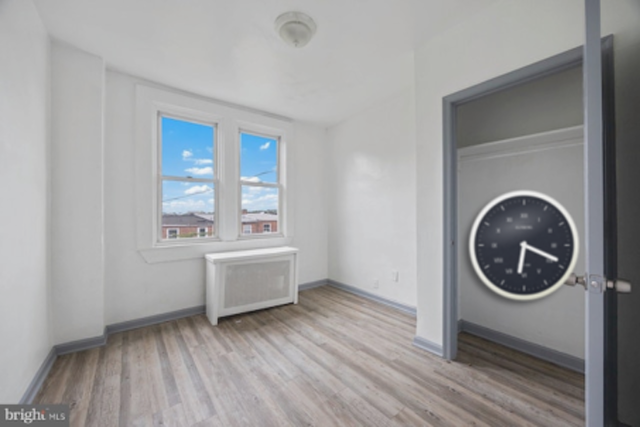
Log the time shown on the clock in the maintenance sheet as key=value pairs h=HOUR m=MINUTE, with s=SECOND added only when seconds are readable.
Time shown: h=6 m=19
